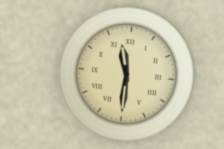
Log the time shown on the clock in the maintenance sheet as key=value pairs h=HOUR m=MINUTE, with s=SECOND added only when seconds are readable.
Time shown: h=11 m=30
